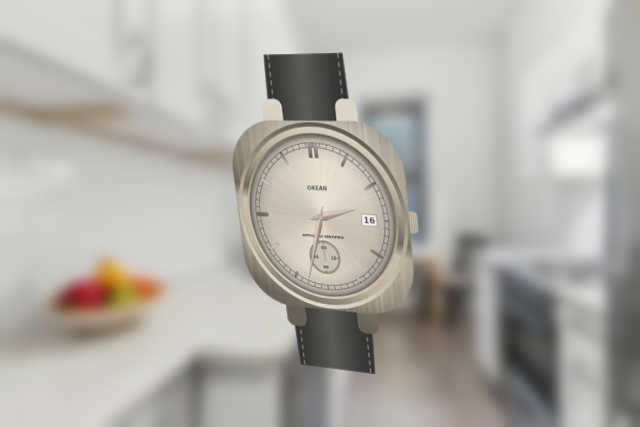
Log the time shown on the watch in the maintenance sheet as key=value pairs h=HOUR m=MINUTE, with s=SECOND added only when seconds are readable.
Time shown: h=2 m=33
